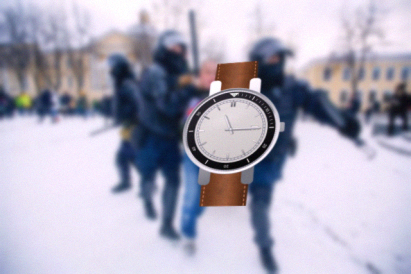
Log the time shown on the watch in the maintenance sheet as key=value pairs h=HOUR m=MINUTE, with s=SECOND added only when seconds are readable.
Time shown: h=11 m=15
